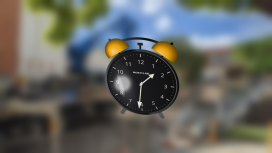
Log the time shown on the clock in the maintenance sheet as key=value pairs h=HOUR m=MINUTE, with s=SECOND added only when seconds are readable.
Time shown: h=1 m=31
